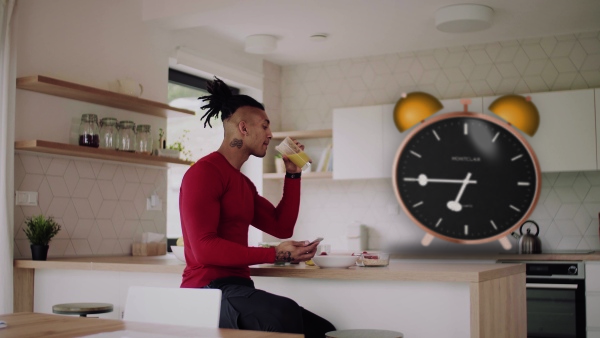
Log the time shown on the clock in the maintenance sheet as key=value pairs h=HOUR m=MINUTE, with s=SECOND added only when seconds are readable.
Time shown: h=6 m=45
